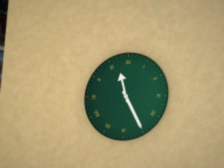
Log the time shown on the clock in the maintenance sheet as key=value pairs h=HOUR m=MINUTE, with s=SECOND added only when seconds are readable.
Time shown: h=11 m=25
